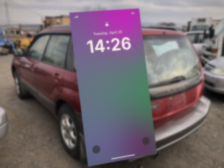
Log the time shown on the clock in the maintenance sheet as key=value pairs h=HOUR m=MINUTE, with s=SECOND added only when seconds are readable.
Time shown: h=14 m=26
